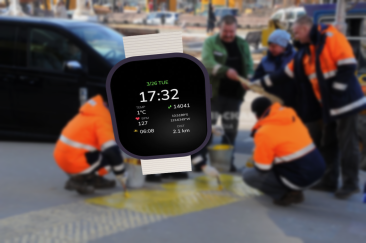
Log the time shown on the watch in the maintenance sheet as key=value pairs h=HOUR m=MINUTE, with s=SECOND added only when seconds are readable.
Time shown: h=17 m=32
